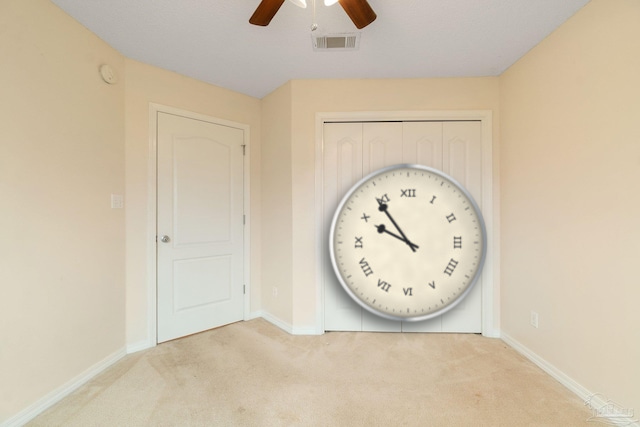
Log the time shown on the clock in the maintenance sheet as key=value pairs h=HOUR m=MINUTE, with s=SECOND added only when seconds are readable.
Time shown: h=9 m=54
